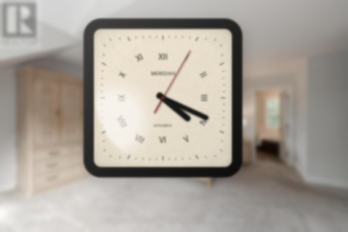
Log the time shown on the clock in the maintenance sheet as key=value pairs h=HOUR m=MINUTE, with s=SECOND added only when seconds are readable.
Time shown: h=4 m=19 s=5
